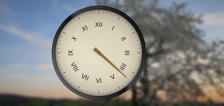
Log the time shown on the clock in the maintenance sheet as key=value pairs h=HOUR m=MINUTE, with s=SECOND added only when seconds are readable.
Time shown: h=4 m=22
